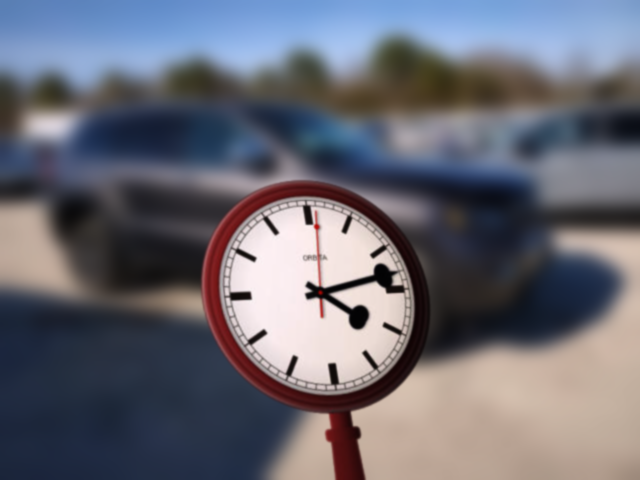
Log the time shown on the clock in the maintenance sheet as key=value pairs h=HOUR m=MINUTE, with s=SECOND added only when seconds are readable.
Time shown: h=4 m=13 s=1
